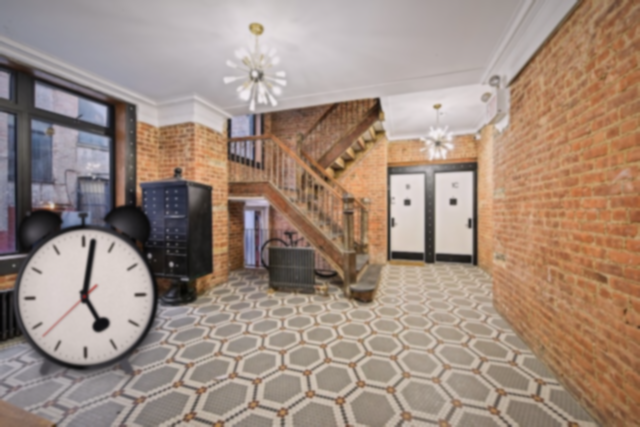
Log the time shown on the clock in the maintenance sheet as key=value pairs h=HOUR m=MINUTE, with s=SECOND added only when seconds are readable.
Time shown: h=5 m=1 s=38
